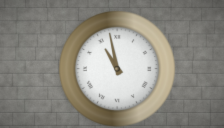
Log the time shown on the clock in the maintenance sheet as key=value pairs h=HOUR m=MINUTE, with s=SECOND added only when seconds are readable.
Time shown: h=10 m=58
